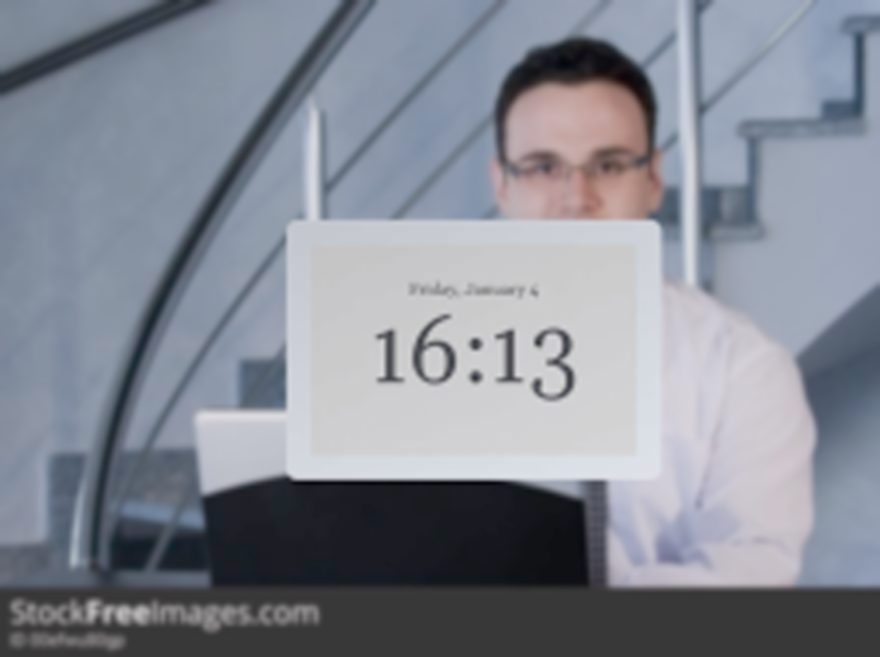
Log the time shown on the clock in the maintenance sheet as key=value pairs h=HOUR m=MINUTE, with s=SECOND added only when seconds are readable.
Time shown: h=16 m=13
